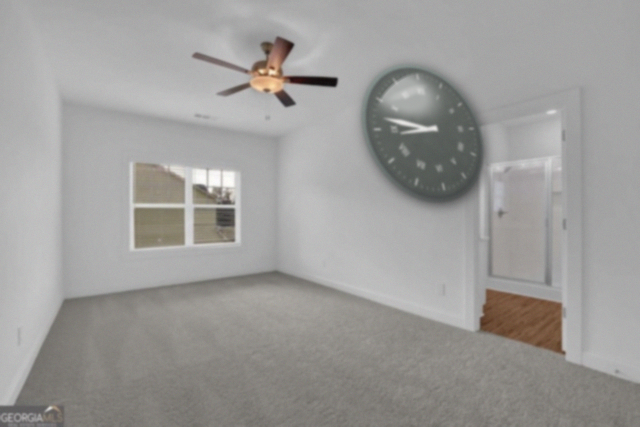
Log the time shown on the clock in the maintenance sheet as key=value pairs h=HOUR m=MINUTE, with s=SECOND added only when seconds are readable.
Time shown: h=8 m=47
